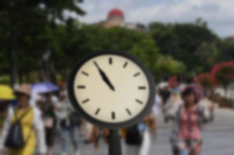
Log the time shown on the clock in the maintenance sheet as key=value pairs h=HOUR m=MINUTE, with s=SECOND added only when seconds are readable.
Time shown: h=10 m=55
